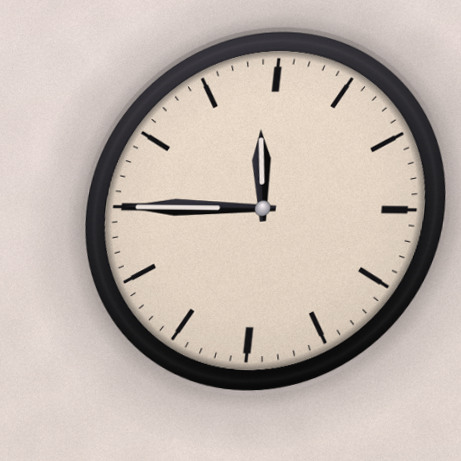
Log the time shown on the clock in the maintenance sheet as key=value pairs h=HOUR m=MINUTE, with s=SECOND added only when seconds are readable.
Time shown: h=11 m=45
